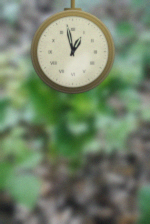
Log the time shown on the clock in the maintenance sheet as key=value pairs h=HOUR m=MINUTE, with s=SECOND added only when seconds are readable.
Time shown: h=12 m=58
